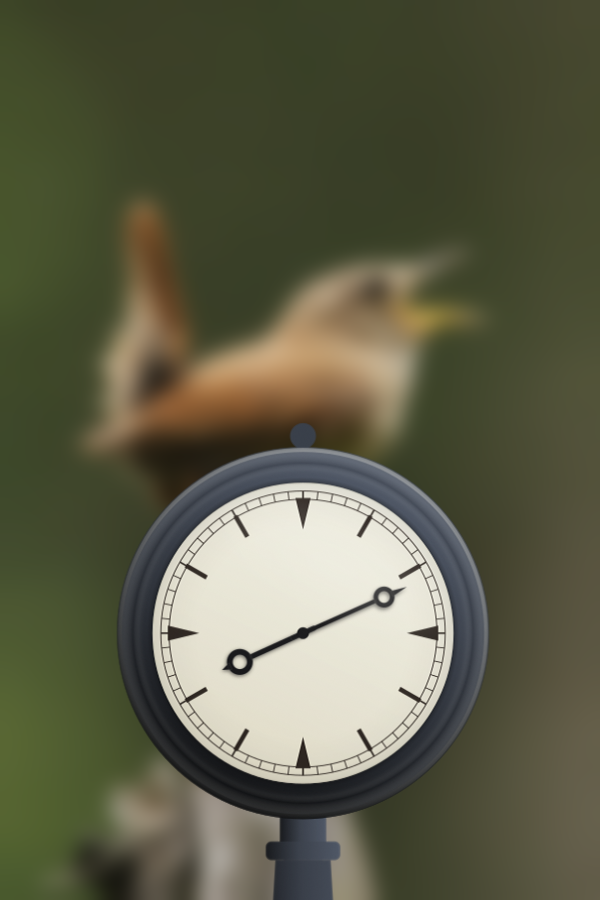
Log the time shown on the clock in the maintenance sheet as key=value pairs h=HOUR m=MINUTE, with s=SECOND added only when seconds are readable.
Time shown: h=8 m=11
